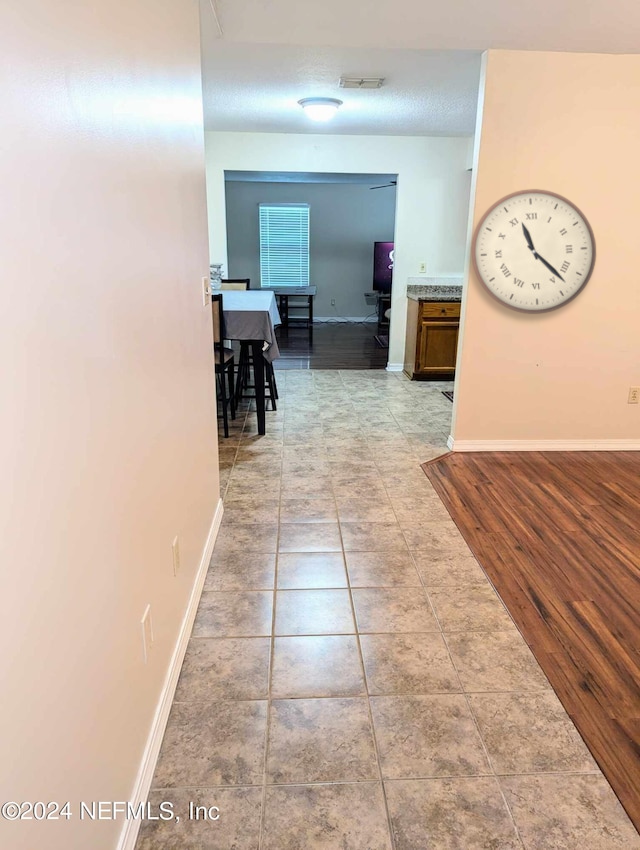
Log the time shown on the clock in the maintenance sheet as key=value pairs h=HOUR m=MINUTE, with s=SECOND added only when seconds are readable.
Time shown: h=11 m=23
